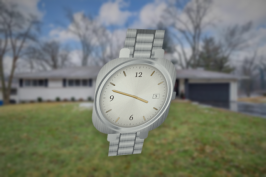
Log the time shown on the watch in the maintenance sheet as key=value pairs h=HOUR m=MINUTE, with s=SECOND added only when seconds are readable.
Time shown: h=3 m=48
